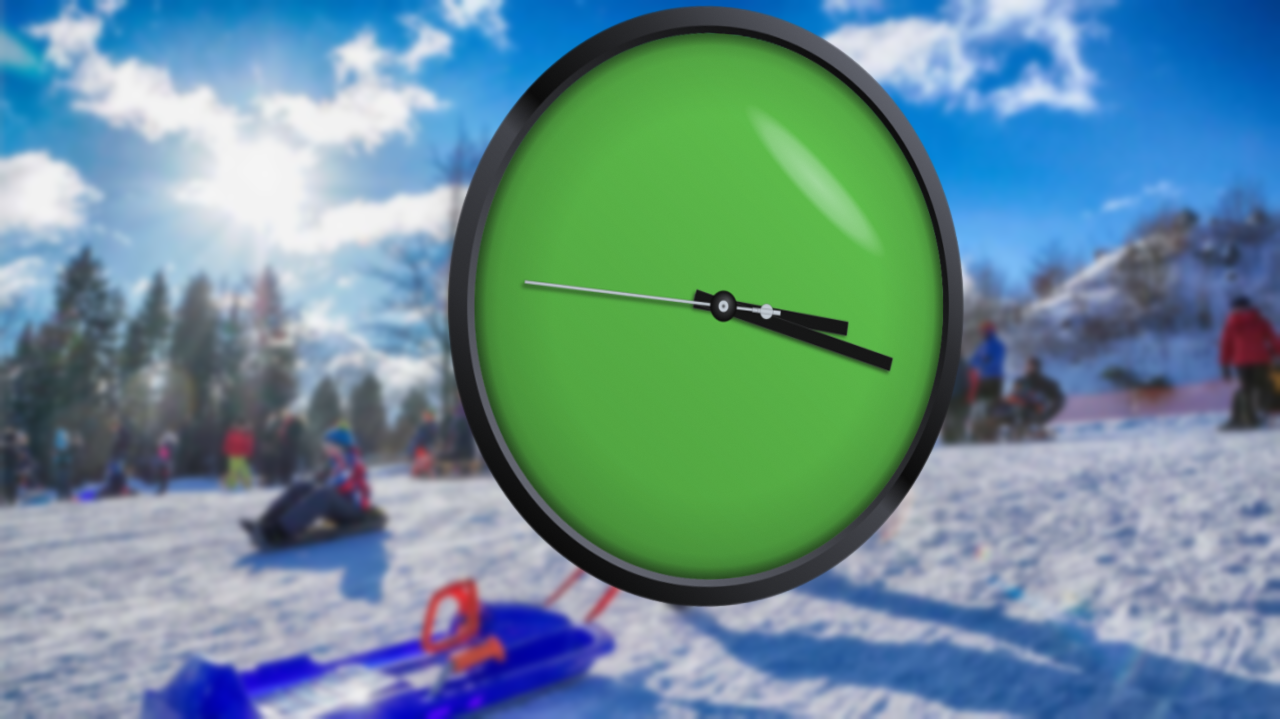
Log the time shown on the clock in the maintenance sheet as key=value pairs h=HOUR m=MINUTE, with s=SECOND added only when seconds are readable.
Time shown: h=3 m=17 s=46
